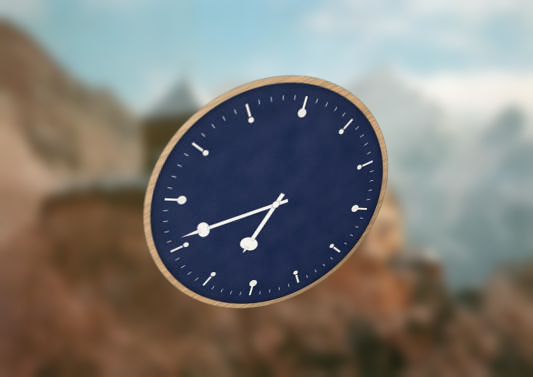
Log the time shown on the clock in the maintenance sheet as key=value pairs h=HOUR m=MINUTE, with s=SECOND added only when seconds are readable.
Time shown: h=6 m=41
